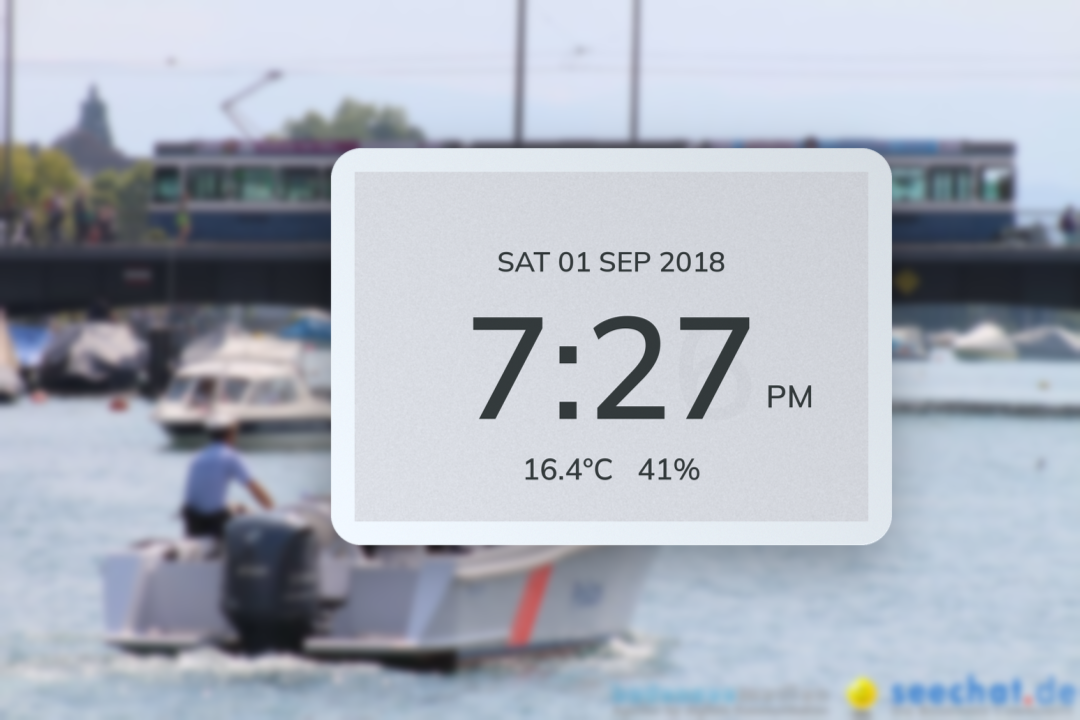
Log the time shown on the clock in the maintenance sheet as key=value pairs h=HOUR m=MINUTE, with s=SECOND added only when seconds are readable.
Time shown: h=7 m=27
